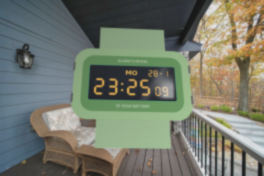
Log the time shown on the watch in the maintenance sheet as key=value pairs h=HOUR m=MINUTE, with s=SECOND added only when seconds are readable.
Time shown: h=23 m=25 s=9
